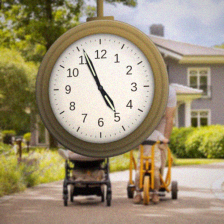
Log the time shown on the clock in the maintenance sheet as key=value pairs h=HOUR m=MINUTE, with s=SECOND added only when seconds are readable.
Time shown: h=4 m=56
